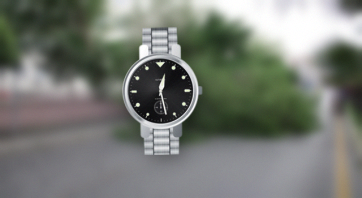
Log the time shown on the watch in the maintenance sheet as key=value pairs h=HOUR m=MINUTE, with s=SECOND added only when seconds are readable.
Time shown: h=12 m=28
